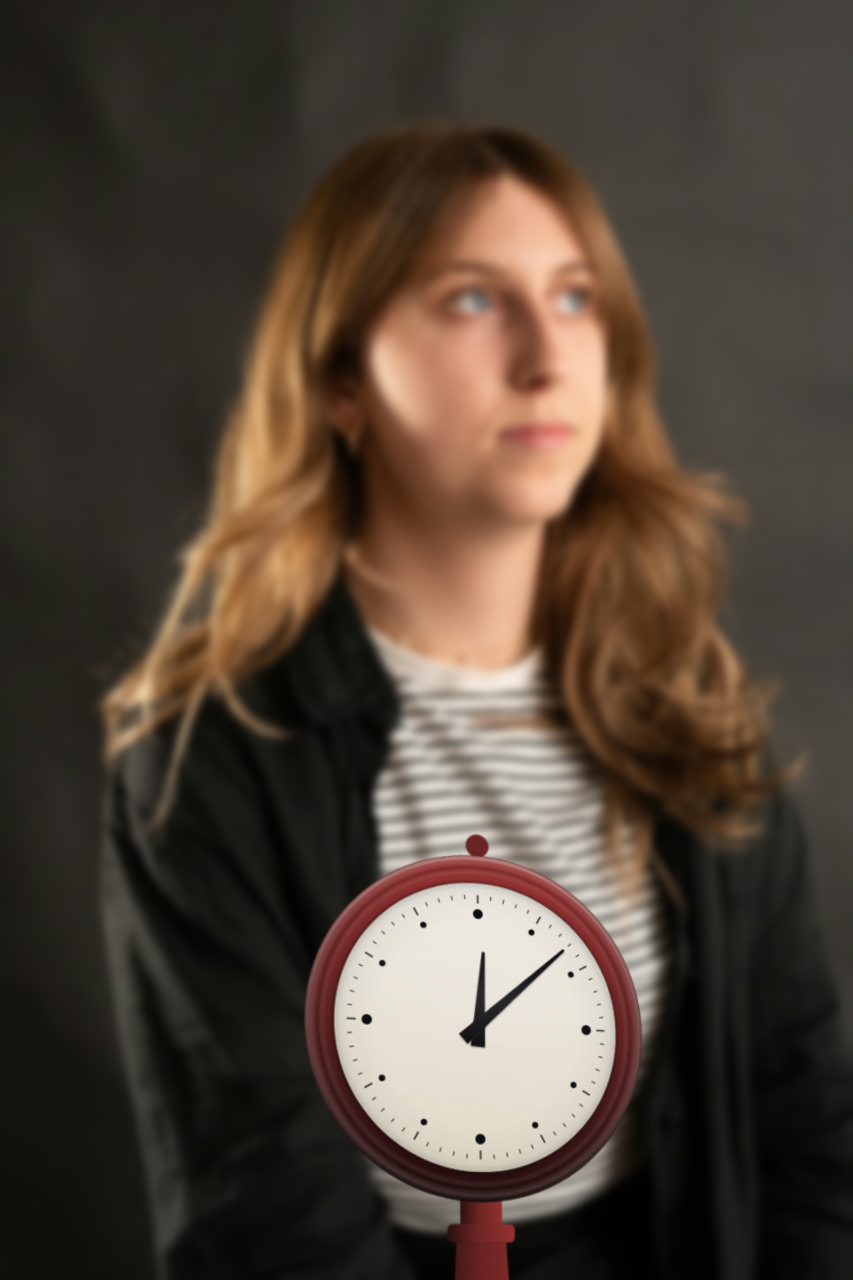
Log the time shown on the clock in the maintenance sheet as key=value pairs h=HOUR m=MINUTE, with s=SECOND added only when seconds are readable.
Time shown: h=12 m=8
